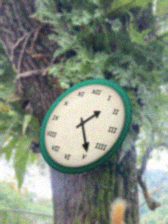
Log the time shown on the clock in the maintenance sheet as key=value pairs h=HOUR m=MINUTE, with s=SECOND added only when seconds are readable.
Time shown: h=1 m=24
